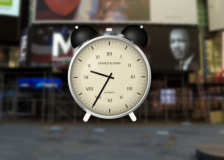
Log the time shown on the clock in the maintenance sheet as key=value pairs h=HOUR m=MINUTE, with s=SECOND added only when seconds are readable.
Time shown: h=9 m=35
